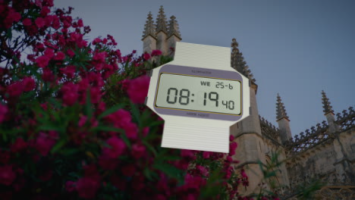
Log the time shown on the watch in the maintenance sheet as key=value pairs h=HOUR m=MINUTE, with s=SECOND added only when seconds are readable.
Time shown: h=8 m=19 s=40
